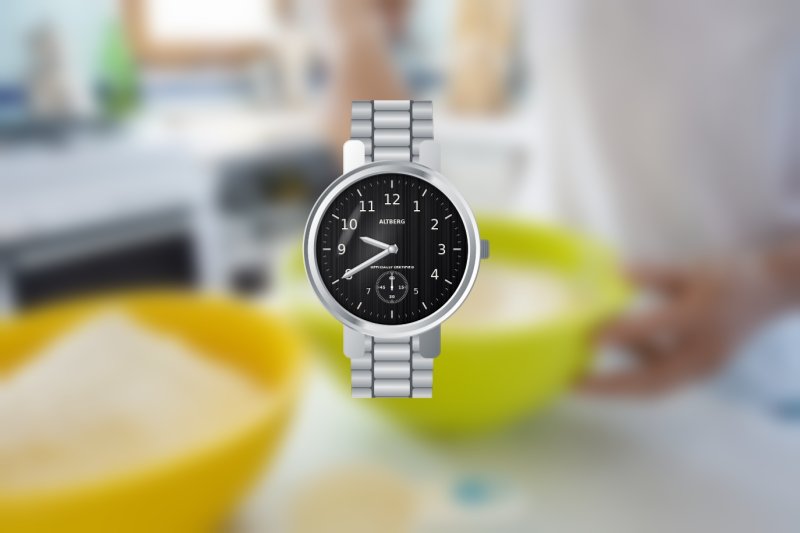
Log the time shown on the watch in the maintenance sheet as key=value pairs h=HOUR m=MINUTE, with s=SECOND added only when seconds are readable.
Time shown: h=9 m=40
